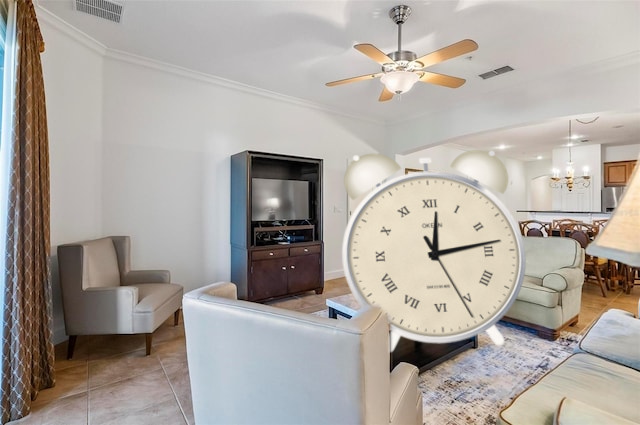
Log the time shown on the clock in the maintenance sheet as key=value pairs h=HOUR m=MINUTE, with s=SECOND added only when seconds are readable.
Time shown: h=12 m=13 s=26
